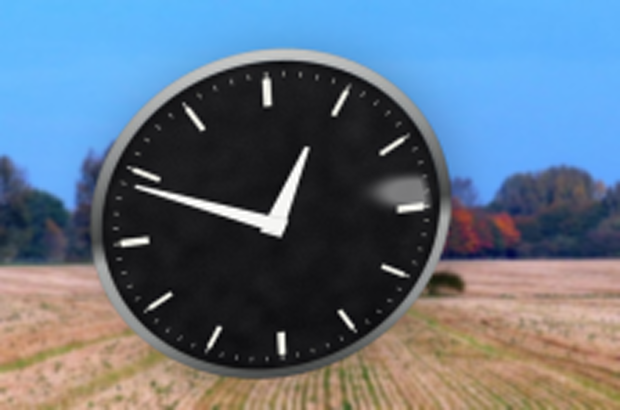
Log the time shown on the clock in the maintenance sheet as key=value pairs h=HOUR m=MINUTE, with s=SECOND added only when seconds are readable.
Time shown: h=12 m=49
